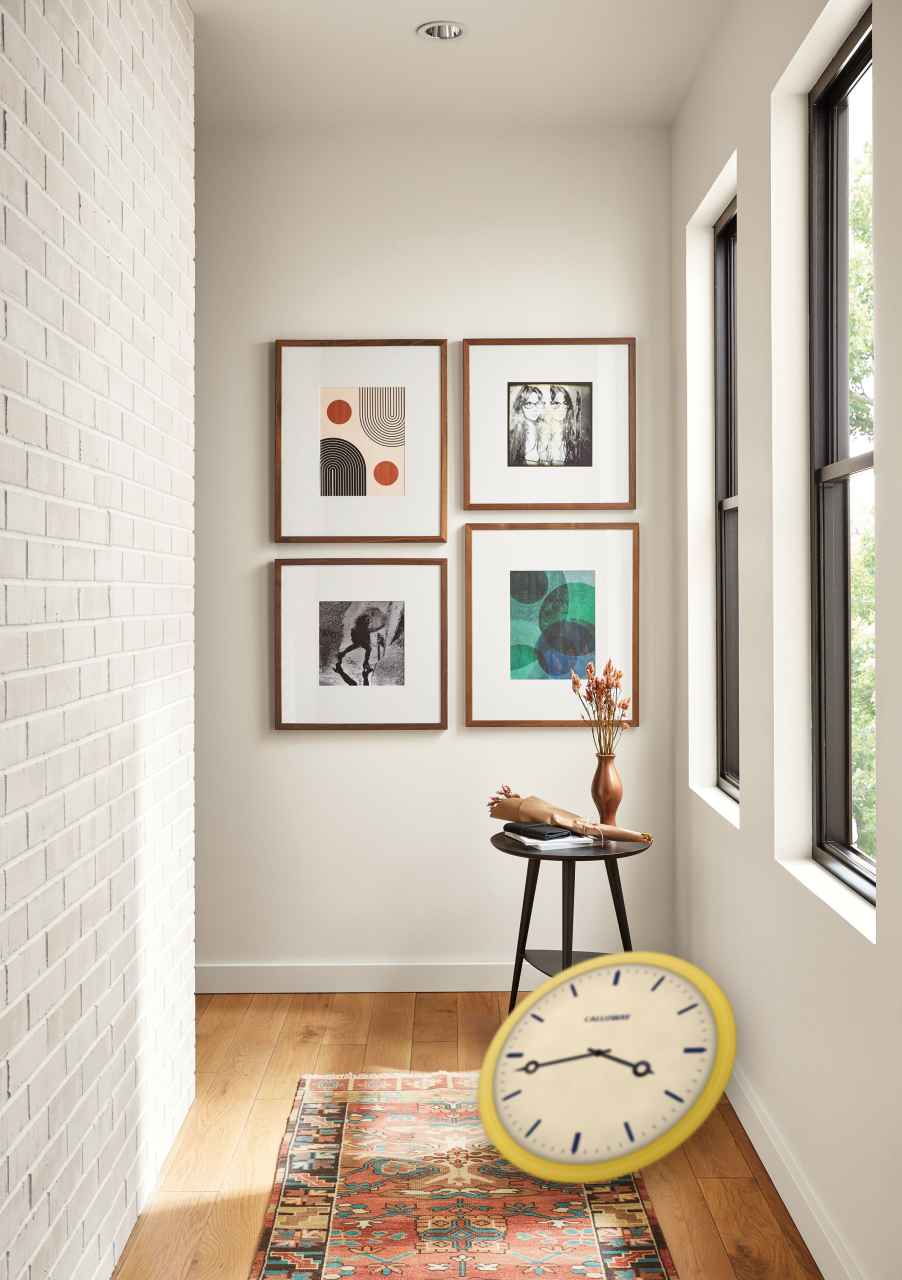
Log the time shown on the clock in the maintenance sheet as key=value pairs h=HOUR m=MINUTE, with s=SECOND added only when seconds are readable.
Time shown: h=3 m=43
